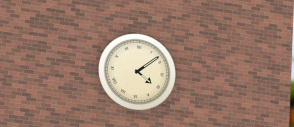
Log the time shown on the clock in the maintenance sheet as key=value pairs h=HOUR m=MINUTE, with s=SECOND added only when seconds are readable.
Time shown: h=4 m=8
